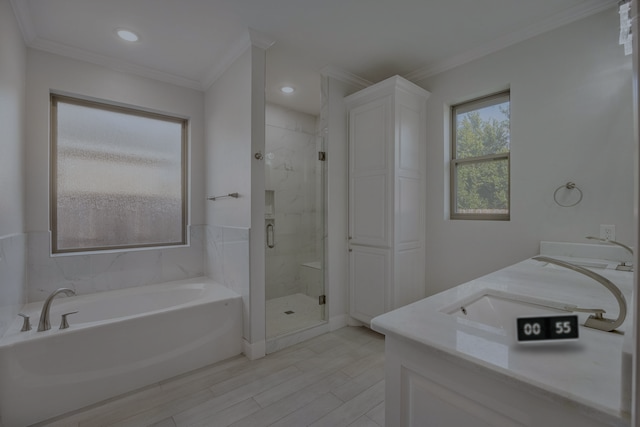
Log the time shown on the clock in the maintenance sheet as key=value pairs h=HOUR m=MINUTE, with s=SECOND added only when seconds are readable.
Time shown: h=0 m=55
